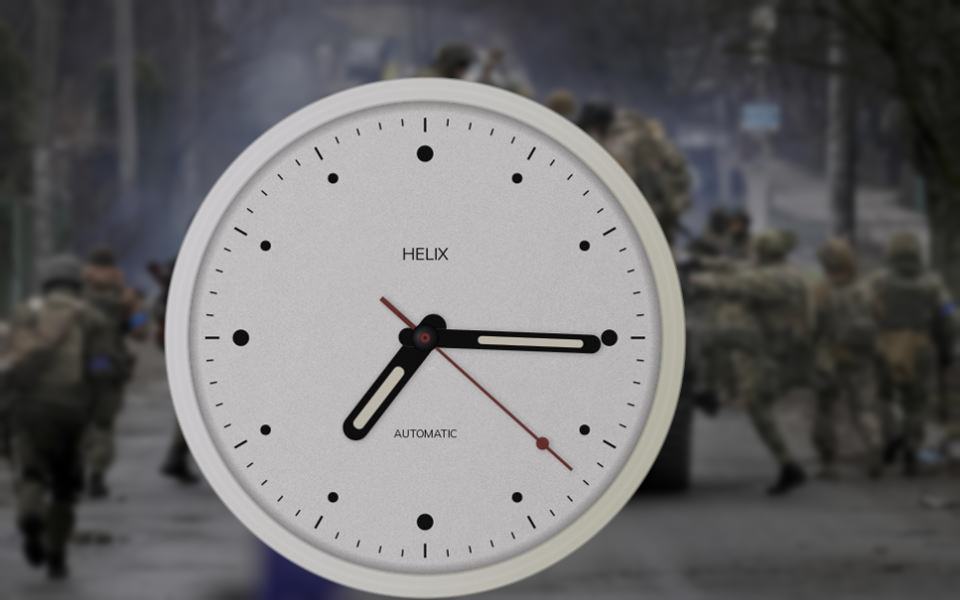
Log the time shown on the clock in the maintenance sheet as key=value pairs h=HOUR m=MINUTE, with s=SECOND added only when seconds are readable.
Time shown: h=7 m=15 s=22
